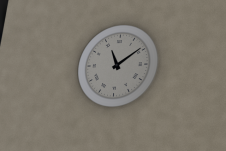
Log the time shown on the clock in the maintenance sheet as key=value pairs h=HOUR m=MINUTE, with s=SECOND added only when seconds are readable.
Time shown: h=11 m=9
